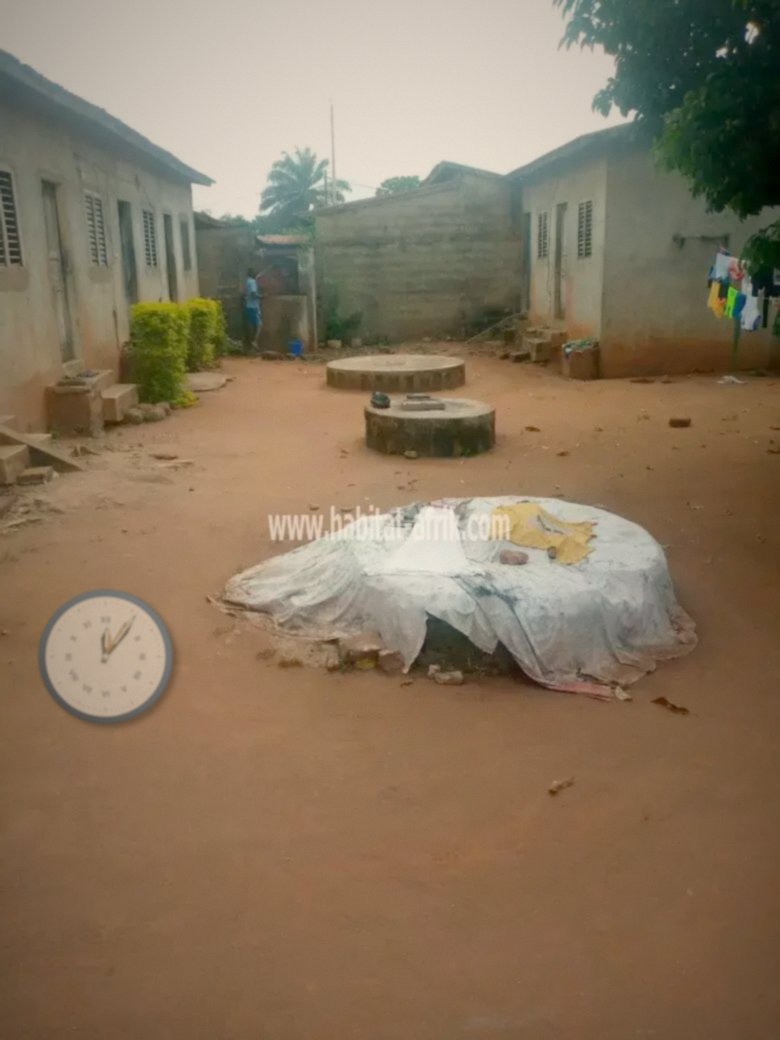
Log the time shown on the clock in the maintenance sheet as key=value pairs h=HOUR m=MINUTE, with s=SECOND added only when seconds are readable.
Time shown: h=12 m=6
